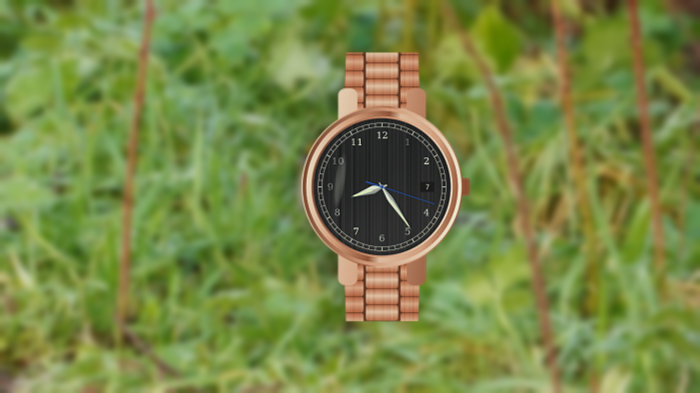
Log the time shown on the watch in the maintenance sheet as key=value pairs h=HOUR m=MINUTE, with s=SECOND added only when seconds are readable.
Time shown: h=8 m=24 s=18
